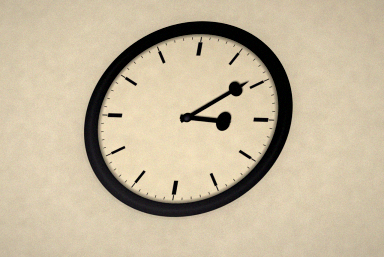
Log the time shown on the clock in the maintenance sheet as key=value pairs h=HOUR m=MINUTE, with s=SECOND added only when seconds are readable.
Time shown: h=3 m=9
